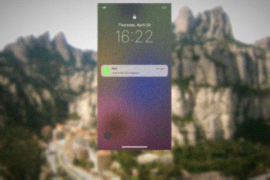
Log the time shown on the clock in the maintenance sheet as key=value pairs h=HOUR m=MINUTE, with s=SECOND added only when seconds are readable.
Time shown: h=16 m=22
